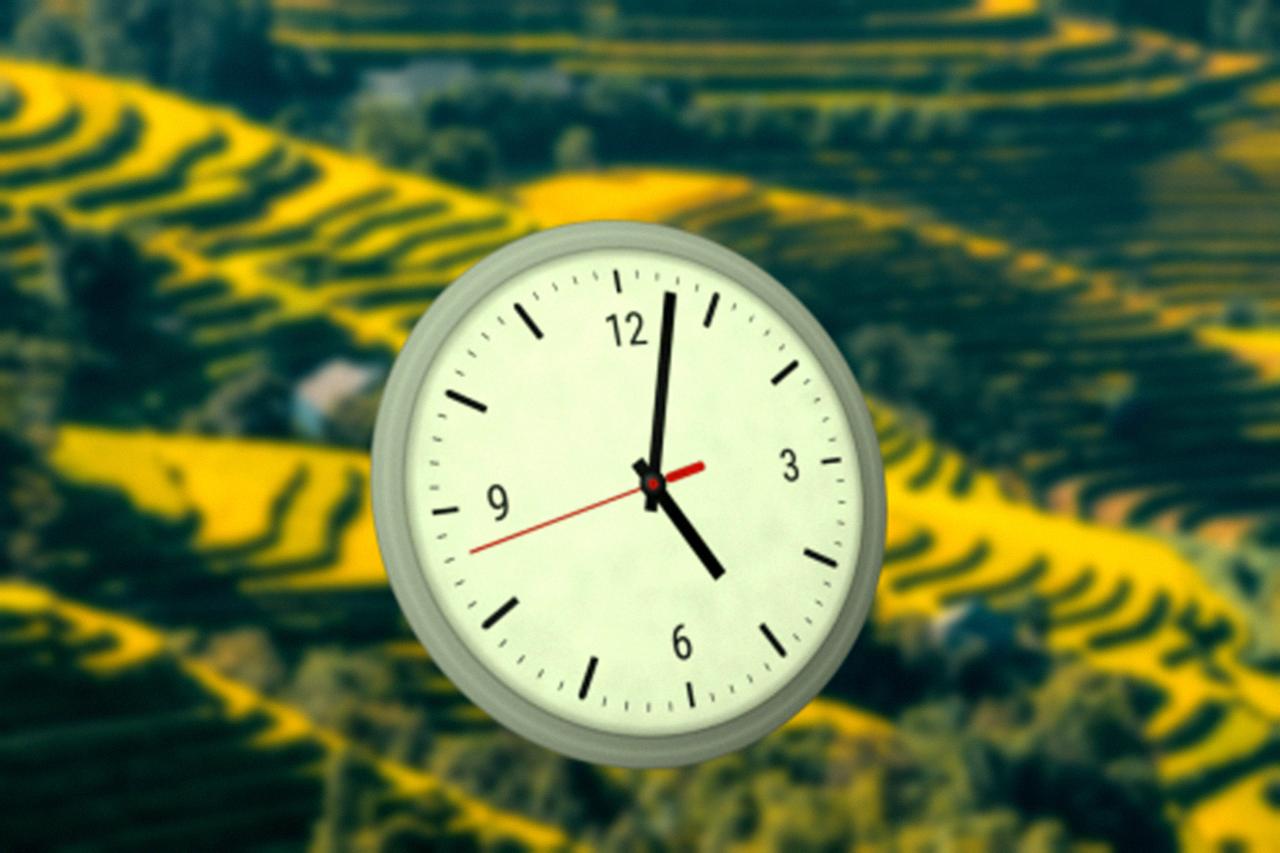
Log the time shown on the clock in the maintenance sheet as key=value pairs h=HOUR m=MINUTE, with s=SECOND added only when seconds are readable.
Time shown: h=5 m=2 s=43
